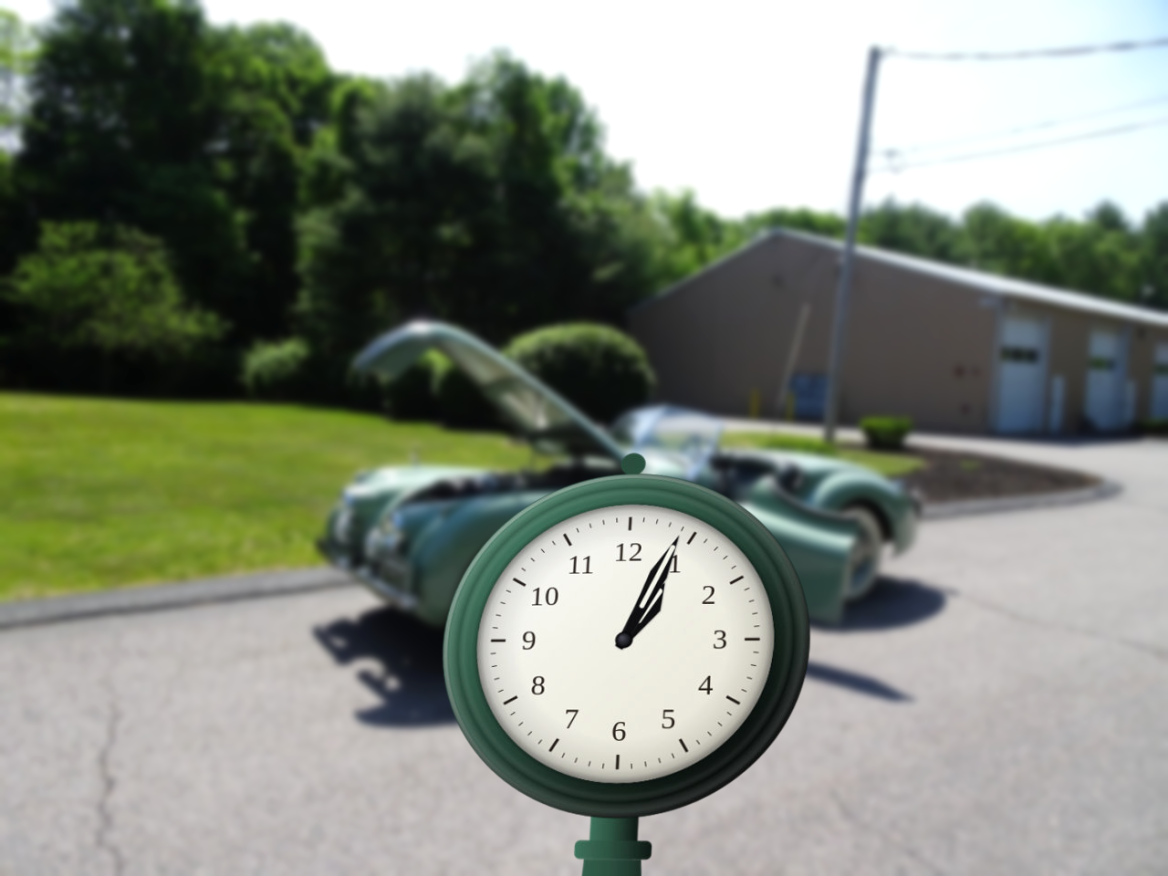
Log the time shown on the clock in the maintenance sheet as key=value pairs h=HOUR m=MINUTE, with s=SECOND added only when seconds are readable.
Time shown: h=1 m=4
